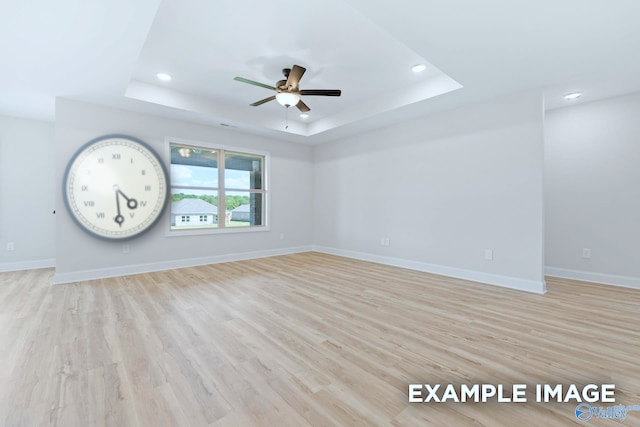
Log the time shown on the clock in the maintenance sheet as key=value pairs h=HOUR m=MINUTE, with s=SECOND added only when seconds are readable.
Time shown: h=4 m=29
